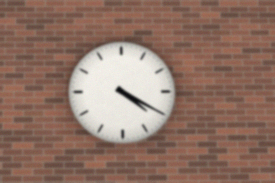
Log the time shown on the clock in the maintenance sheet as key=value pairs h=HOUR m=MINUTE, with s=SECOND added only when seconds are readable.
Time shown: h=4 m=20
